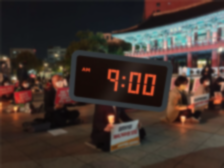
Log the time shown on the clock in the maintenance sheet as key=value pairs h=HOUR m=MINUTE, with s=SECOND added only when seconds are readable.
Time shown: h=9 m=0
